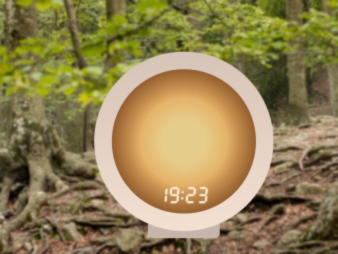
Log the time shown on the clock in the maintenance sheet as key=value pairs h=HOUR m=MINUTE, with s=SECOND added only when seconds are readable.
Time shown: h=19 m=23
